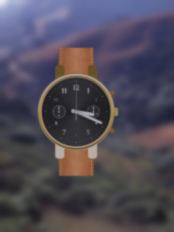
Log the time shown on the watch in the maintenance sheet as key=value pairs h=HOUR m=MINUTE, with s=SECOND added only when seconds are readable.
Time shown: h=3 m=19
